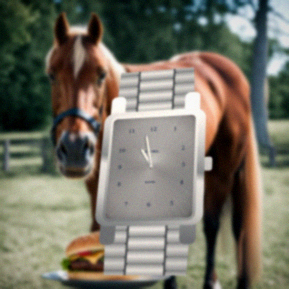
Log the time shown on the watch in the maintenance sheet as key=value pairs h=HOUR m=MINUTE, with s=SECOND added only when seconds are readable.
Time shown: h=10 m=58
